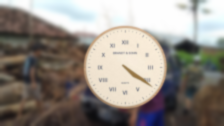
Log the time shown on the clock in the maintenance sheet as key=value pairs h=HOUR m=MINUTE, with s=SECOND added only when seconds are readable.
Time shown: h=4 m=21
